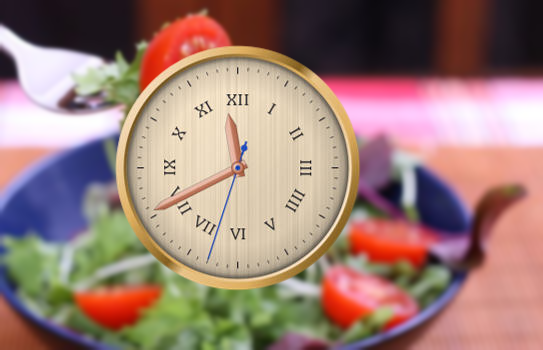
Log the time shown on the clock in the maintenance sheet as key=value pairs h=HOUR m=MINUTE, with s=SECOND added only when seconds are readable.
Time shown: h=11 m=40 s=33
